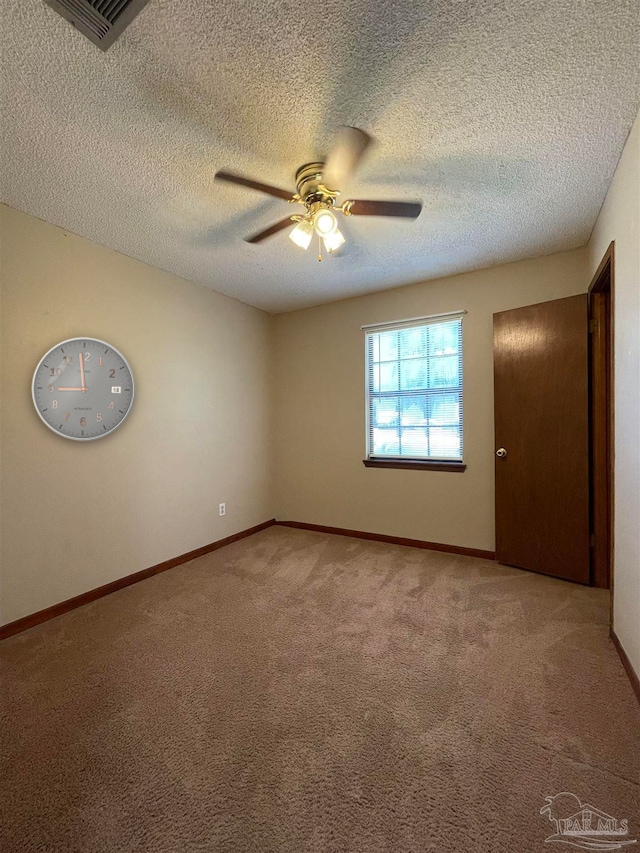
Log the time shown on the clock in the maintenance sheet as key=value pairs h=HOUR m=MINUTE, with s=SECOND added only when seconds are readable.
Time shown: h=8 m=59
